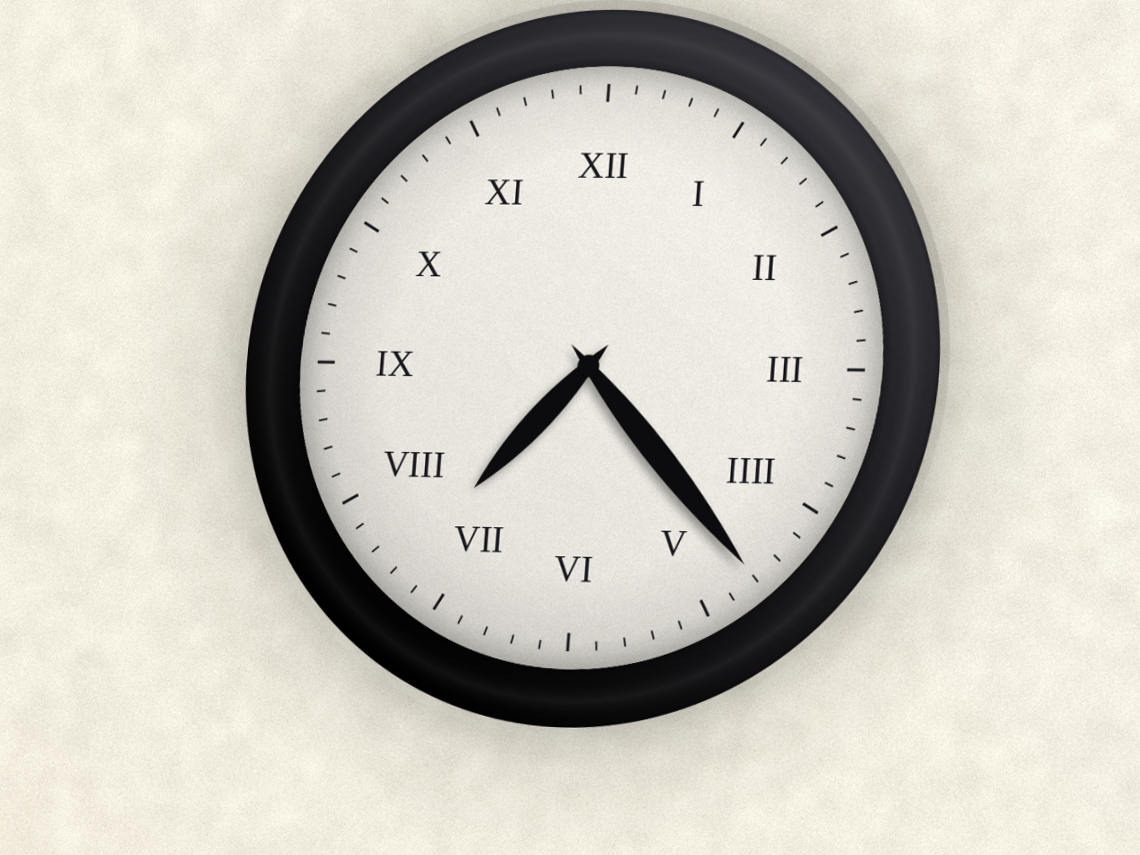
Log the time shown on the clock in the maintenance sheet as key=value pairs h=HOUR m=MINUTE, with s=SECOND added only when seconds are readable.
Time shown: h=7 m=23
